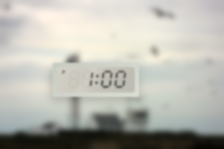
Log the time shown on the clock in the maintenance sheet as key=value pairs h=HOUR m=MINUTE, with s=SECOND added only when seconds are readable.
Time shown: h=1 m=0
